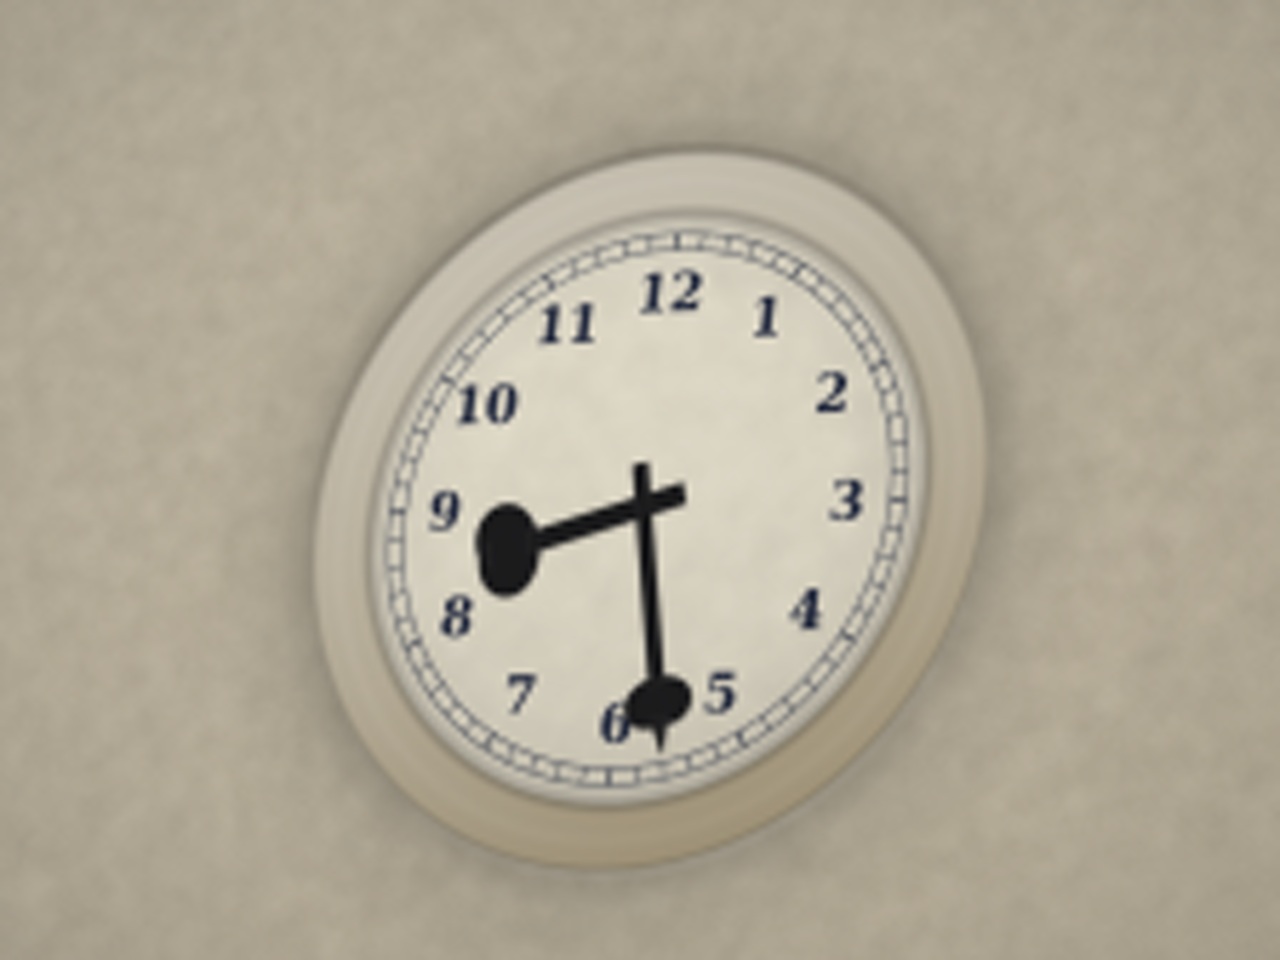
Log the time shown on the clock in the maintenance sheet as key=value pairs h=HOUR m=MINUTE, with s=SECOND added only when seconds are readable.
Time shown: h=8 m=28
